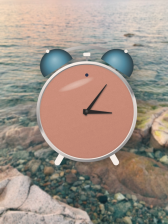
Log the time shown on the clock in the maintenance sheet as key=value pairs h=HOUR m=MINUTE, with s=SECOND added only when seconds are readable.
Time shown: h=3 m=6
